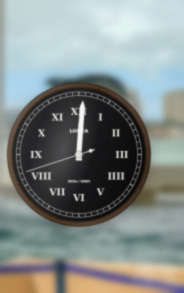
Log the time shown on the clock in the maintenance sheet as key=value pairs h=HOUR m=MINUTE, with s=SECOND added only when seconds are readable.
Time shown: h=12 m=0 s=42
